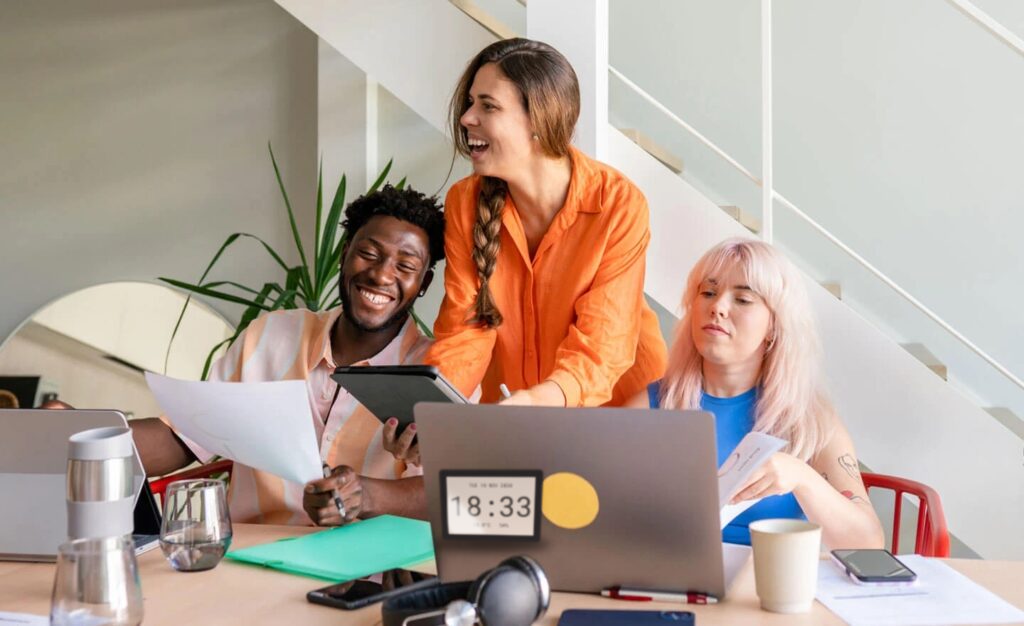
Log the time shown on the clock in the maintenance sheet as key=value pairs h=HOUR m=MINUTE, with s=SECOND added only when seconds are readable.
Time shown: h=18 m=33
